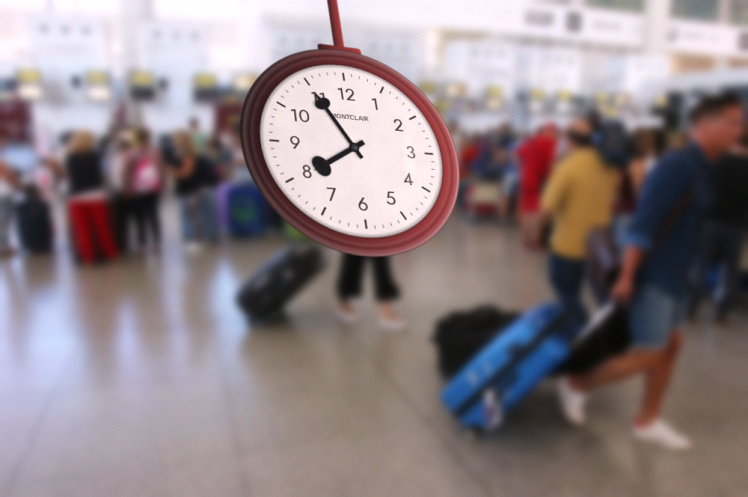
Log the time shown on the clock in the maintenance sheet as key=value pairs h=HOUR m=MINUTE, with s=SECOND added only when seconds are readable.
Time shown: h=7 m=55
